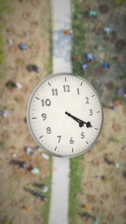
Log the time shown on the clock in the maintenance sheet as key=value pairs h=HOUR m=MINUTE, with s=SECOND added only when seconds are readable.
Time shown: h=4 m=20
